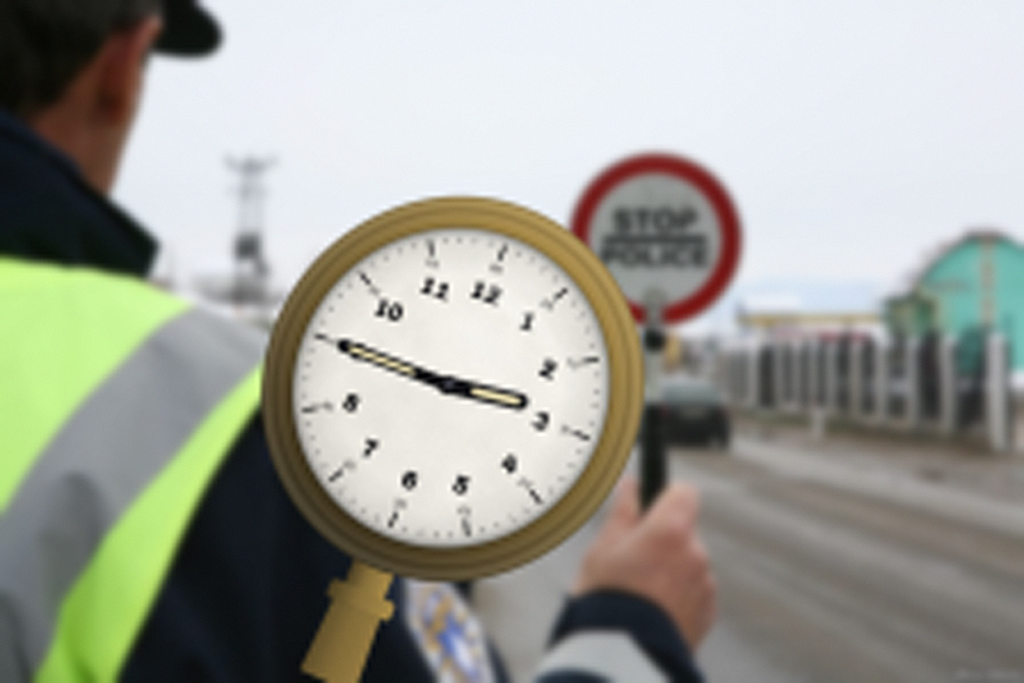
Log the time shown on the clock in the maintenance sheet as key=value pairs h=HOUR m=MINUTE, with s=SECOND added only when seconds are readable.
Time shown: h=2 m=45
